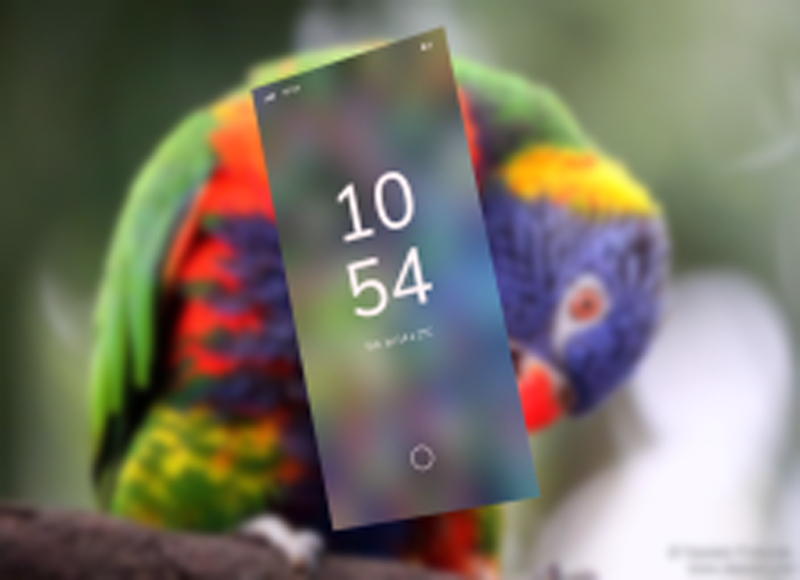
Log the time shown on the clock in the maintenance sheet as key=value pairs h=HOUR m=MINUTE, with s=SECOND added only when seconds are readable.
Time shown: h=10 m=54
